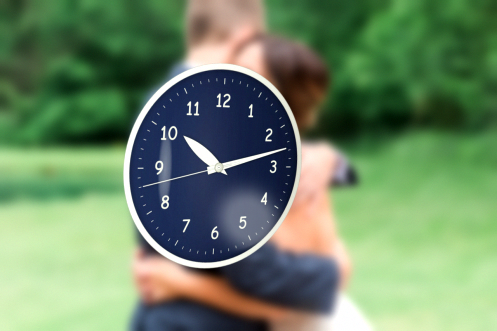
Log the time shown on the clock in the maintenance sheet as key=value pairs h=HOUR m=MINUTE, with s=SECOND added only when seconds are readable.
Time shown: h=10 m=12 s=43
